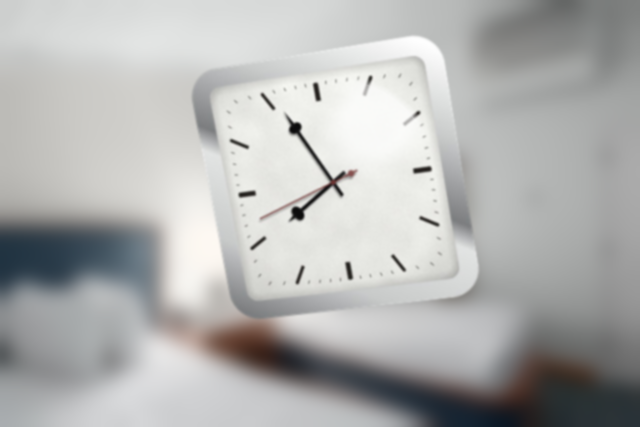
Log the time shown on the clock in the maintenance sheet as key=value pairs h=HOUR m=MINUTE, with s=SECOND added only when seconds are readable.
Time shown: h=7 m=55 s=42
